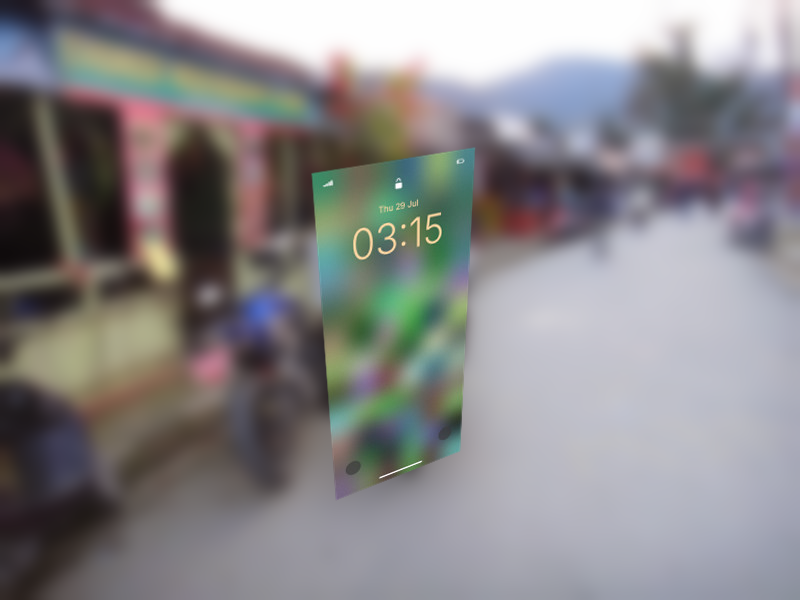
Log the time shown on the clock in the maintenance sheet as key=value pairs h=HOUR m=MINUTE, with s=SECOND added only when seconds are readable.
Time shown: h=3 m=15
